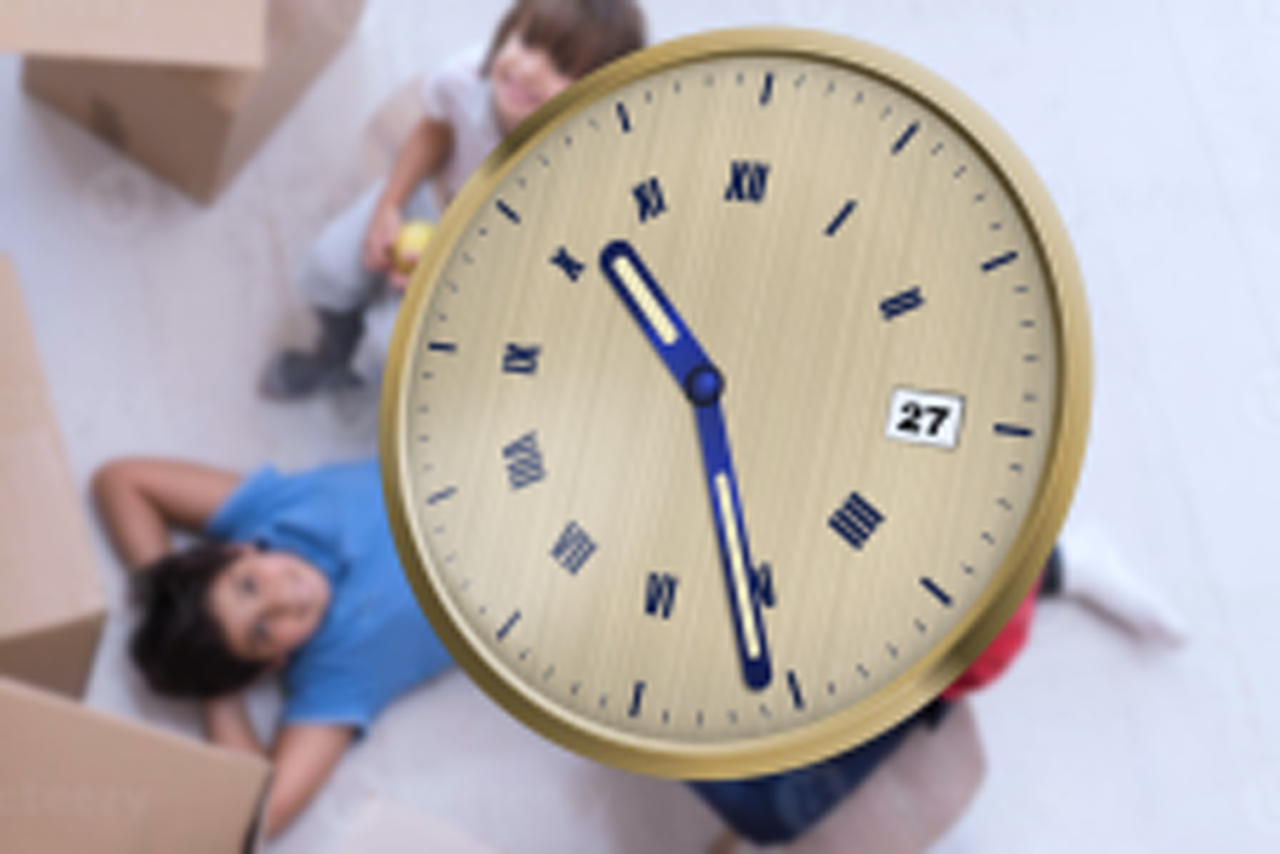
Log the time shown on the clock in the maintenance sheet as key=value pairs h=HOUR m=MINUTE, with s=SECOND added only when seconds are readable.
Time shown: h=10 m=26
